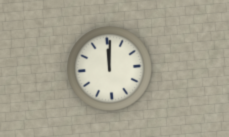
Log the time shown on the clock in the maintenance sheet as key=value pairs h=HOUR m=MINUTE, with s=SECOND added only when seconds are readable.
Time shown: h=12 m=1
